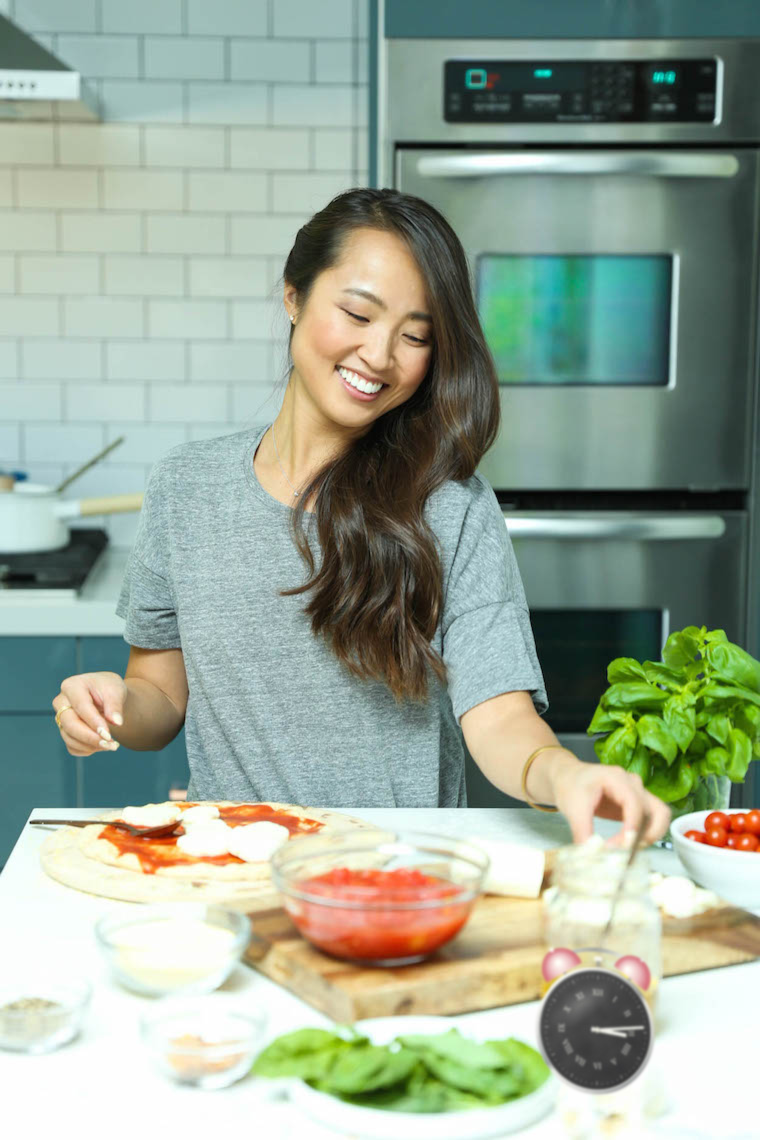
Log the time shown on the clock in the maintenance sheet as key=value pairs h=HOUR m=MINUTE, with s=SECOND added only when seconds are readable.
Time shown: h=3 m=14
